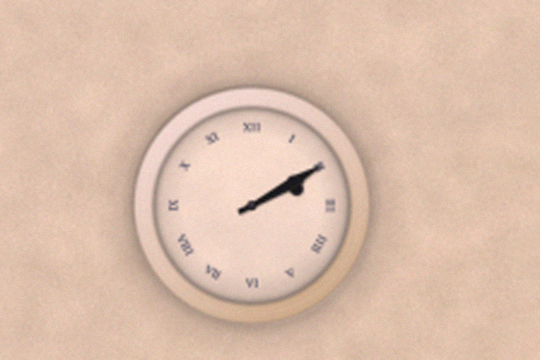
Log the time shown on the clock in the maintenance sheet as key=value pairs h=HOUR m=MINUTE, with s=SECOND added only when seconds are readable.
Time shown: h=2 m=10
